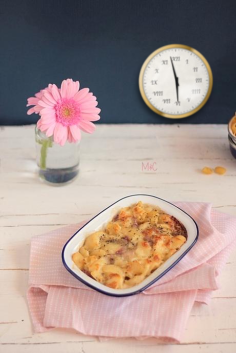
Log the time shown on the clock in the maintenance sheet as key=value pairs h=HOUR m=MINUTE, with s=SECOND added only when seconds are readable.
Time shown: h=5 m=58
